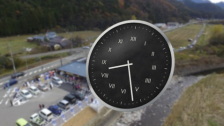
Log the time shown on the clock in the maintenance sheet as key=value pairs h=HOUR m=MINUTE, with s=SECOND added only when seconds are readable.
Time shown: h=8 m=27
